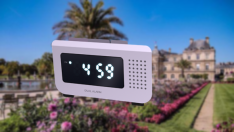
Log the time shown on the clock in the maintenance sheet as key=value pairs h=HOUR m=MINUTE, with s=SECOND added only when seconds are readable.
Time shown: h=4 m=59
